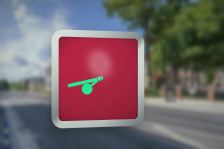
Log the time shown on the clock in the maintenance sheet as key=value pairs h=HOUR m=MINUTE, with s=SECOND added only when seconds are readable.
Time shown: h=7 m=43
